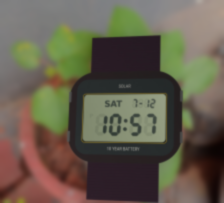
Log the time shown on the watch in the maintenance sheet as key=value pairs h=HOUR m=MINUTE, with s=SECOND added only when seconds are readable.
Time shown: h=10 m=57
